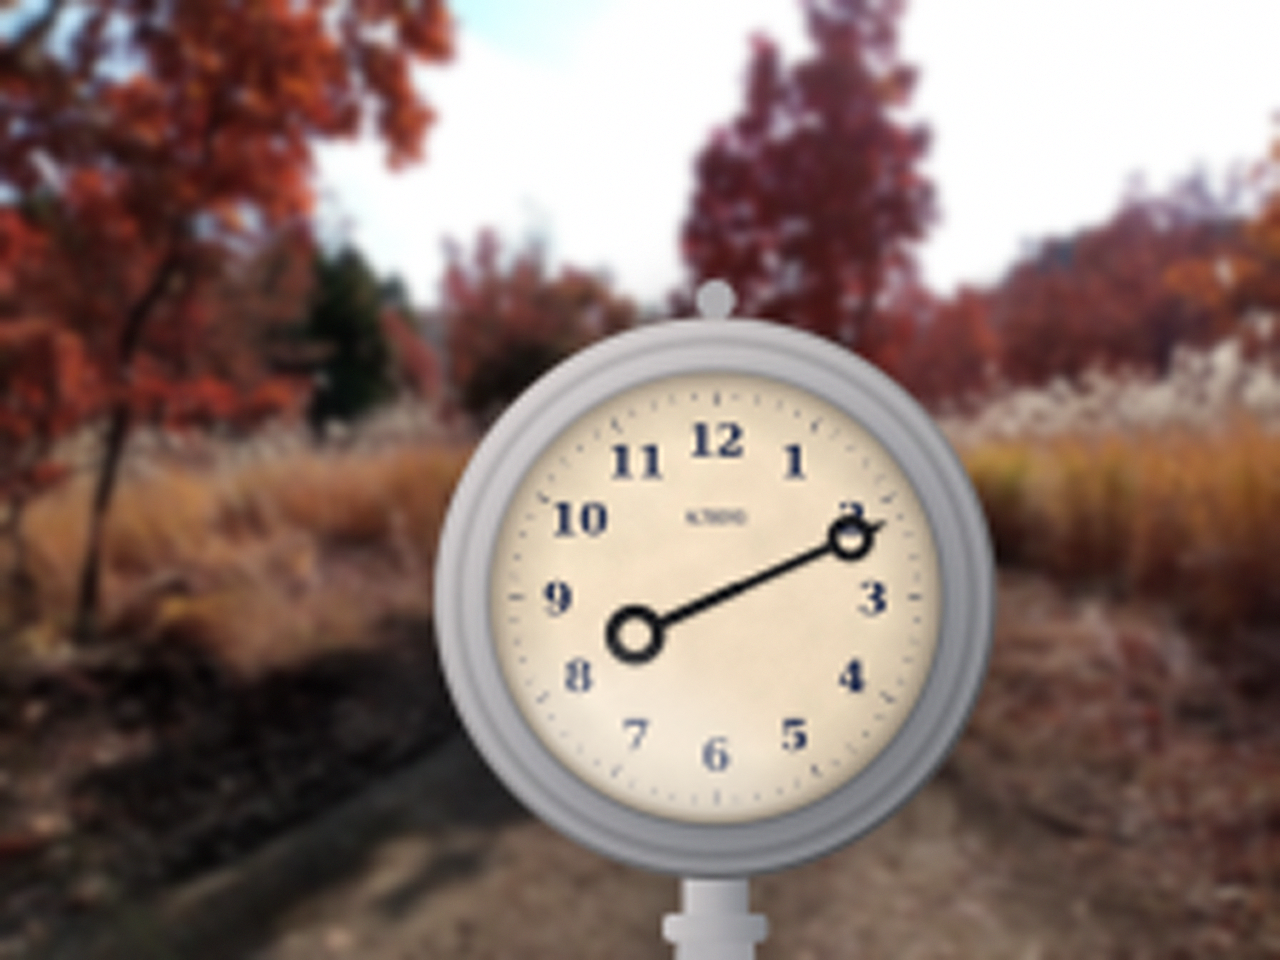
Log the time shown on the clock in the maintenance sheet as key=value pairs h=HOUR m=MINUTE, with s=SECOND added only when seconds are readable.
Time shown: h=8 m=11
